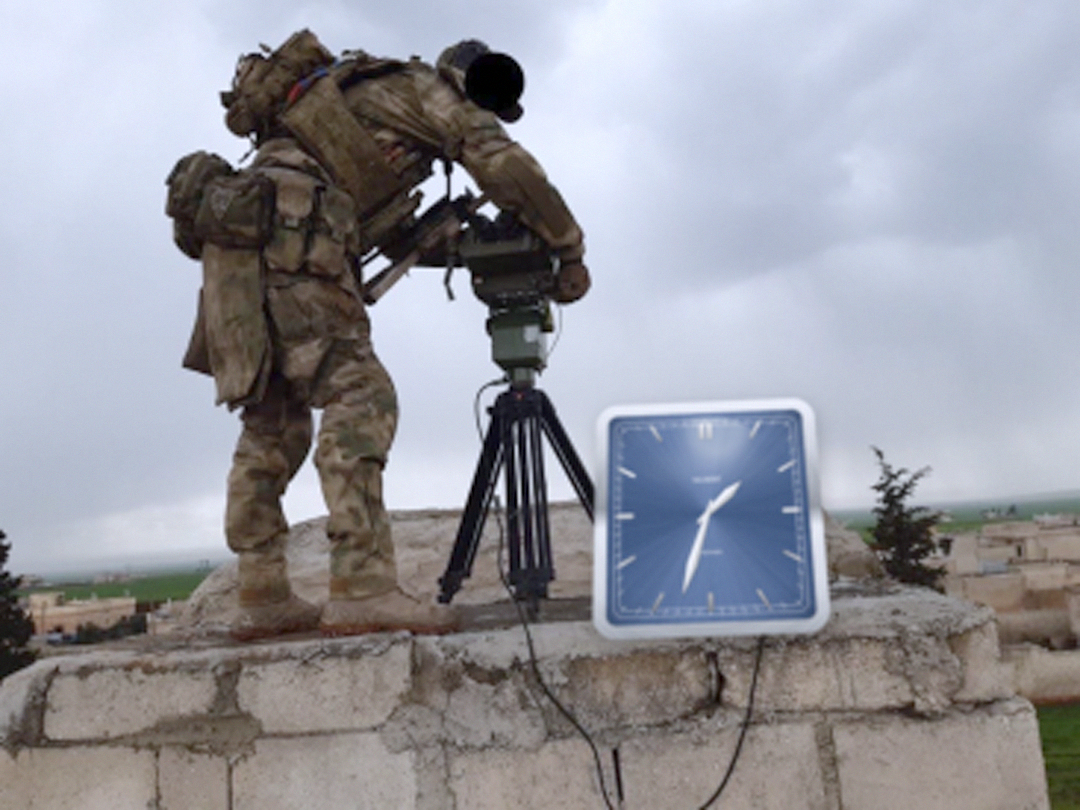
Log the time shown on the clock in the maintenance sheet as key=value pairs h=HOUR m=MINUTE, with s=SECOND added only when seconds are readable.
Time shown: h=1 m=33
